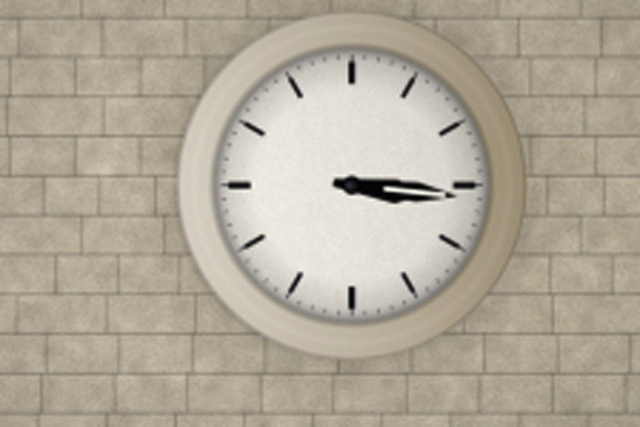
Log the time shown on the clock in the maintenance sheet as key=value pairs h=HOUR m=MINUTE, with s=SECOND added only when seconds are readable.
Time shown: h=3 m=16
